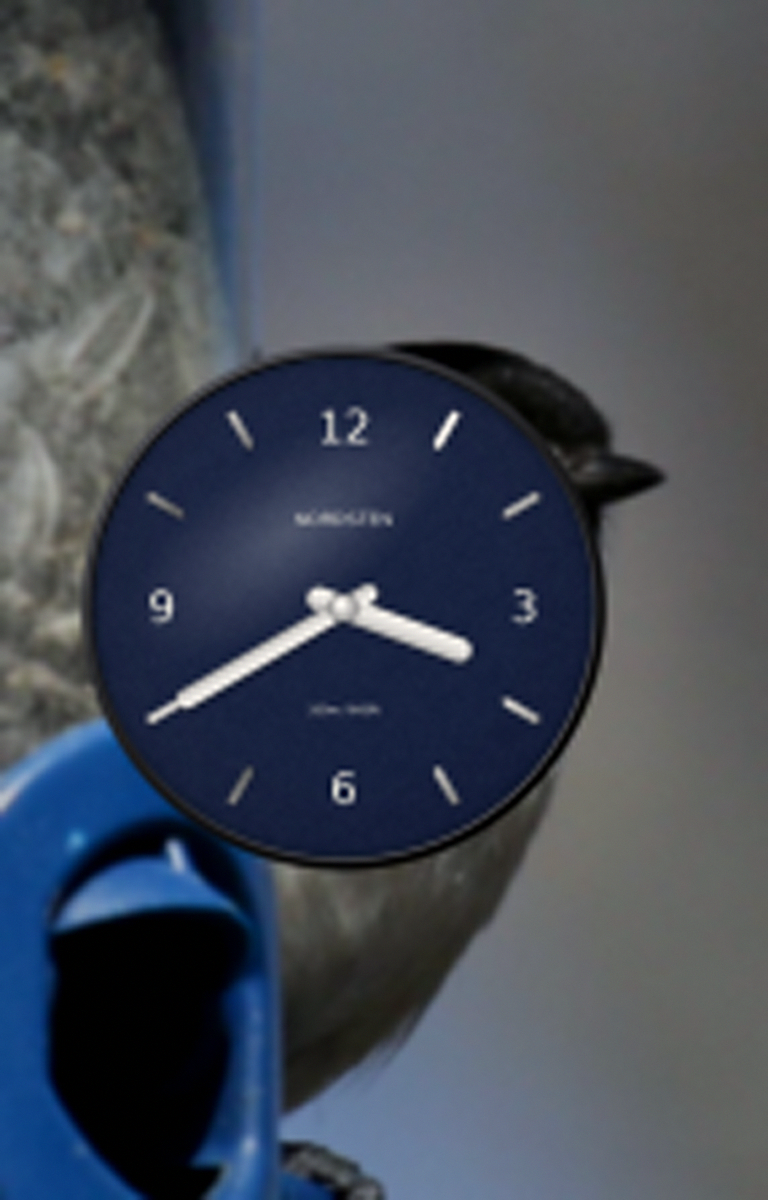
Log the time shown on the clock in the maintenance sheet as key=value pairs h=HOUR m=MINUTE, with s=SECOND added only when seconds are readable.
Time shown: h=3 m=40
